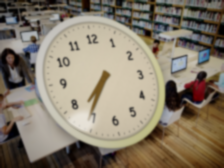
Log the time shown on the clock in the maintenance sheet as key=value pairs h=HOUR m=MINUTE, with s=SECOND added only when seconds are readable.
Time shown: h=7 m=36
